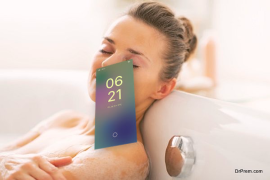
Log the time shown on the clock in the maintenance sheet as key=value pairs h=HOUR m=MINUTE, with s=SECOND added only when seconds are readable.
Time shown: h=6 m=21
